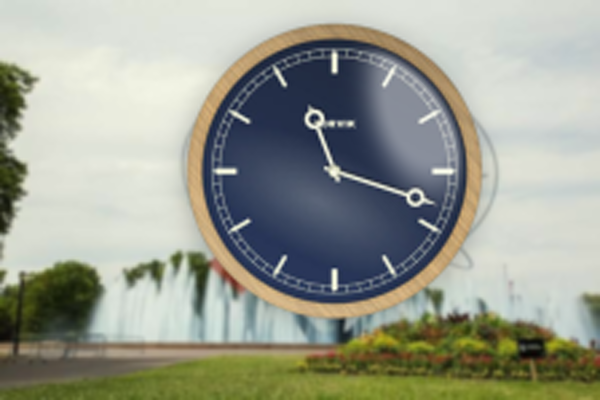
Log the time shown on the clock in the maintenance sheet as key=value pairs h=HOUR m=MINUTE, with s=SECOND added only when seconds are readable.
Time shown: h=11 m=18
